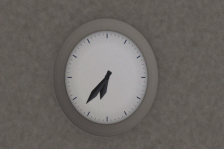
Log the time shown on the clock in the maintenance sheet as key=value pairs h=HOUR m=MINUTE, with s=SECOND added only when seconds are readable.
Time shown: h=6 m=37
